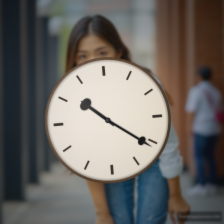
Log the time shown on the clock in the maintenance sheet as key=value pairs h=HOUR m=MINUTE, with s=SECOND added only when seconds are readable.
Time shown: h=10 m=21
